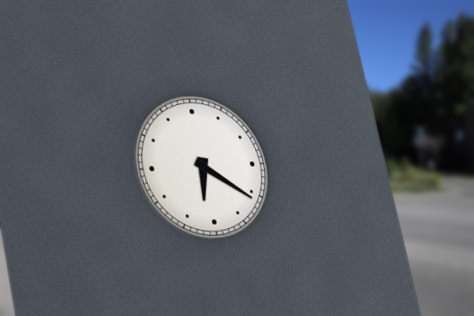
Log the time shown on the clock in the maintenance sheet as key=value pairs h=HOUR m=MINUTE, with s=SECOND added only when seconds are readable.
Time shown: h=6 m=21
